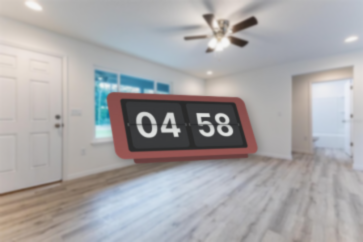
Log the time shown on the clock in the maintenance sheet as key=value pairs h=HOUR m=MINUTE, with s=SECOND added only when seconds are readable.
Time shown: h=4 m=58
